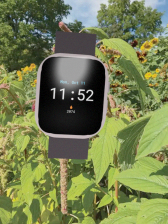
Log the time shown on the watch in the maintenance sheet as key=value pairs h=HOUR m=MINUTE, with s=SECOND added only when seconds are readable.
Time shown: h=11 m=52
